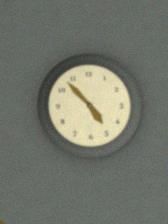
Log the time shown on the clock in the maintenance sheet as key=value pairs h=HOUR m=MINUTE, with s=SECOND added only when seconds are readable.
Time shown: h=4 m=53
